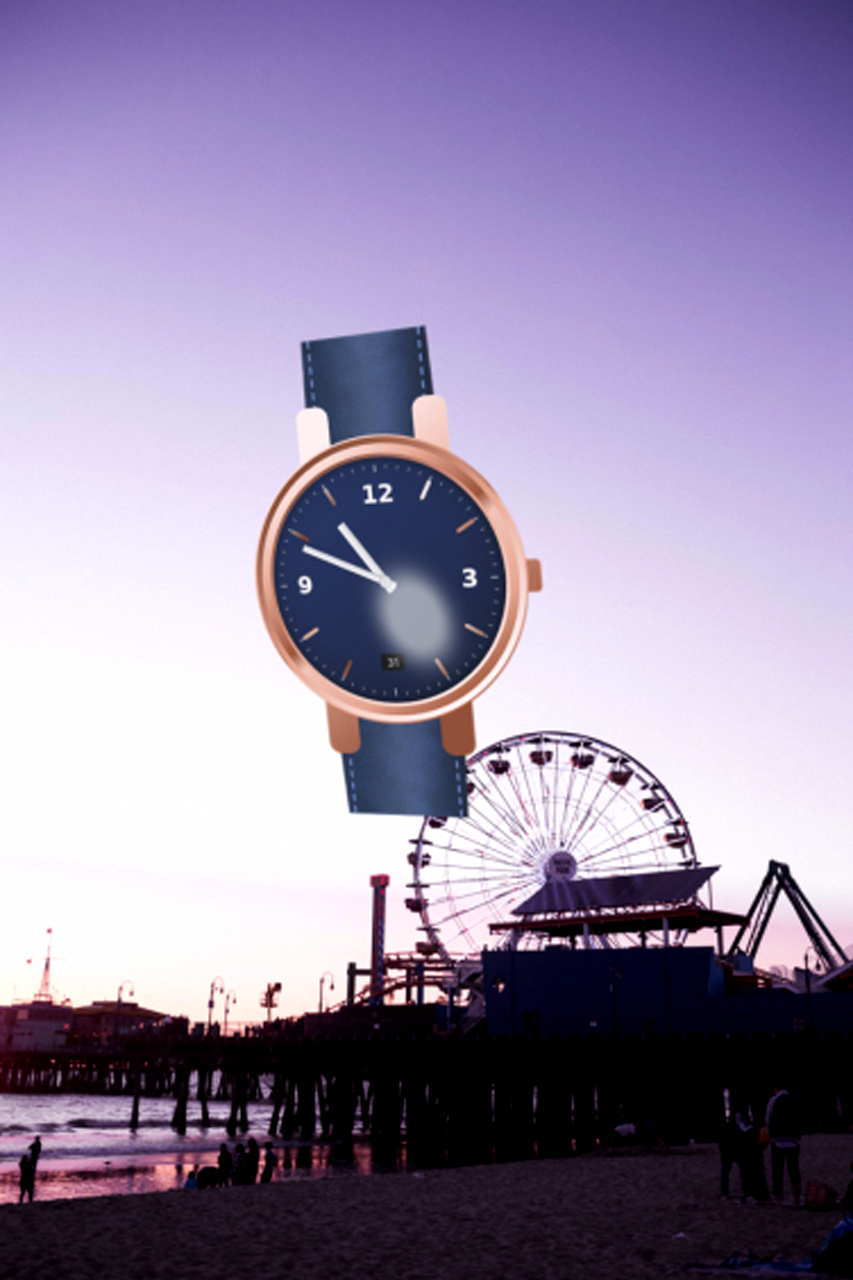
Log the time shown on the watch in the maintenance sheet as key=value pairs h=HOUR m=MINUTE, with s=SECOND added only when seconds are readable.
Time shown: h=10 m=49
